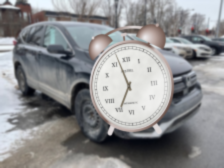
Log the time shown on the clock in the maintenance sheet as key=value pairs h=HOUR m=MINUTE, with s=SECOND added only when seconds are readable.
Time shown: h=6 m=57
